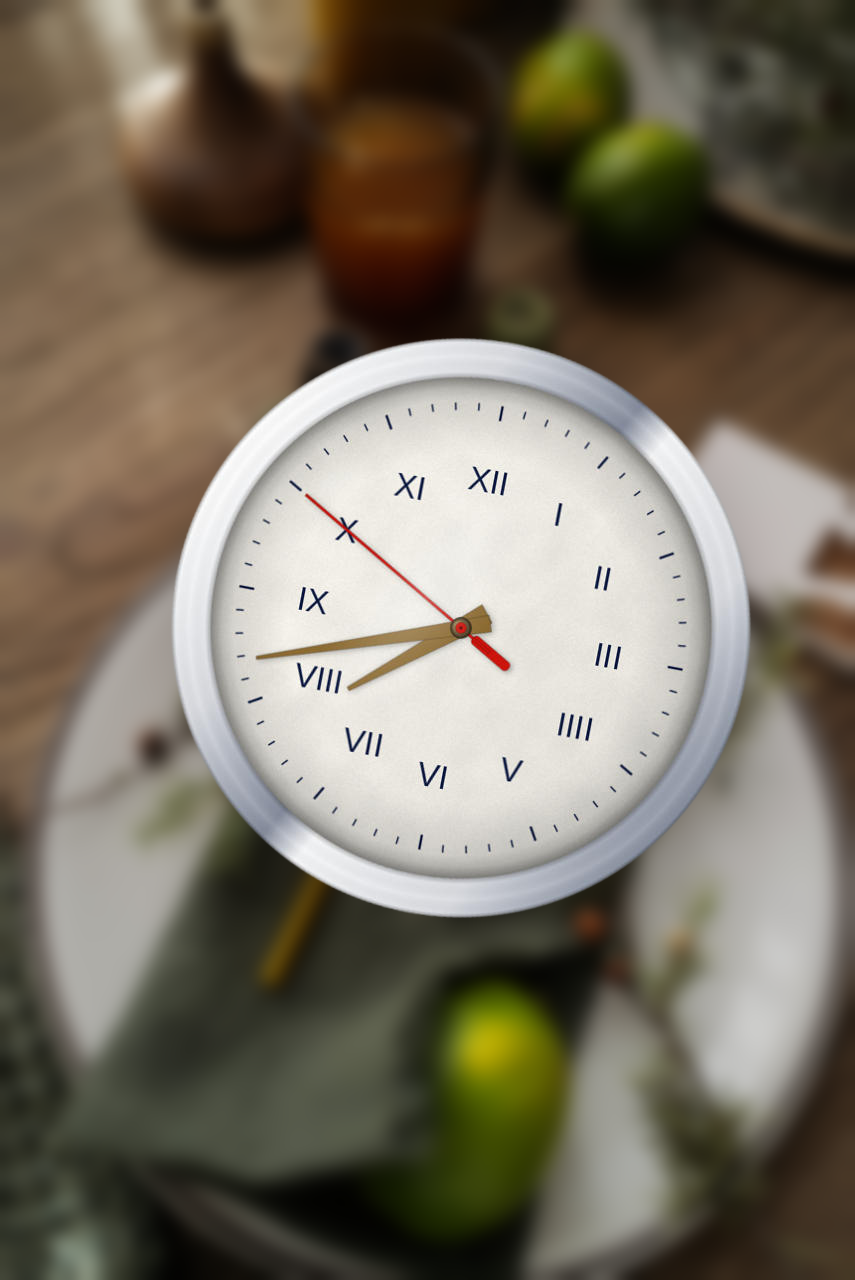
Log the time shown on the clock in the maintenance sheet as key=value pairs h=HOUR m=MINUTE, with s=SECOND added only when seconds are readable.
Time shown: h=7 m=41 s=50
